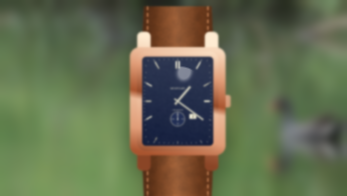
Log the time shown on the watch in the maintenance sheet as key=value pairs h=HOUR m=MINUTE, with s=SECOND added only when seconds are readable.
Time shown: h=1 m=21
